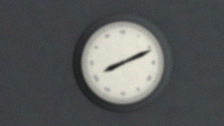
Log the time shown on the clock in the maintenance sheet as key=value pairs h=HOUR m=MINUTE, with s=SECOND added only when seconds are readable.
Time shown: h=8 m=11
